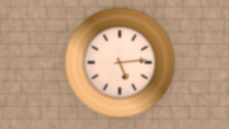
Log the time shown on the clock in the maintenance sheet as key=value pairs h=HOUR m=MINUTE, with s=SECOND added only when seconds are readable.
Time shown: h=5 m=14
